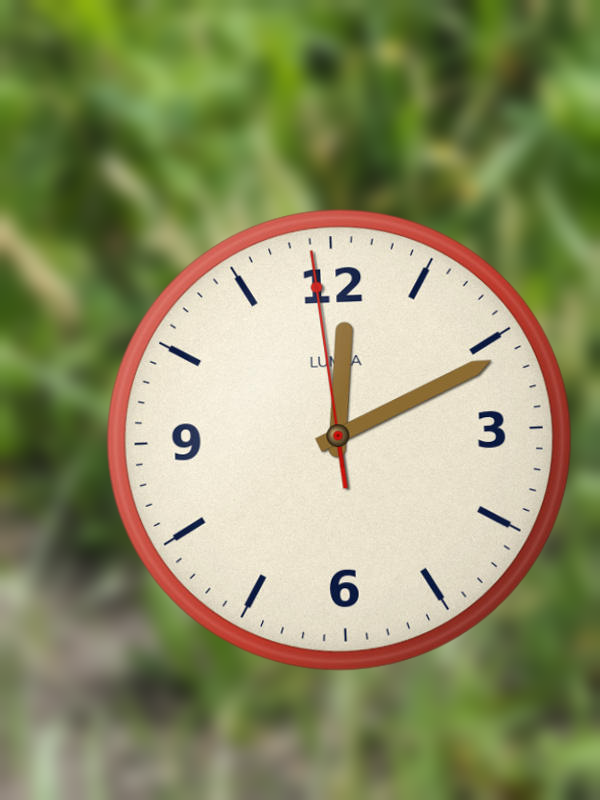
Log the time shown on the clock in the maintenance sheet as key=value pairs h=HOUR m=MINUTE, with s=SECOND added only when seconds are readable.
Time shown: h=12 m=10 s=59
